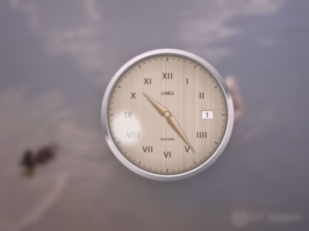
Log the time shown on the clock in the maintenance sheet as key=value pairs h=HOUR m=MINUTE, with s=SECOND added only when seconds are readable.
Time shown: h=10 m=24
